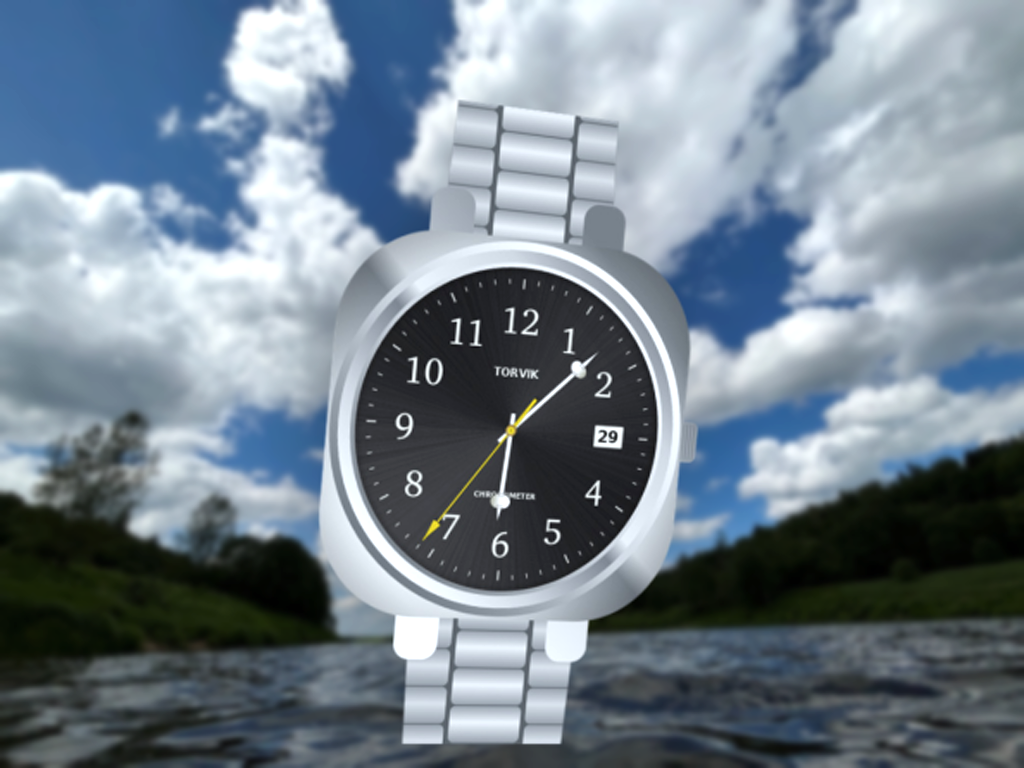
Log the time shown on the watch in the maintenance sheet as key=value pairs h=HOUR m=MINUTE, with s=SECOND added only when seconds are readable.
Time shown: h=6 m=7 s=36
